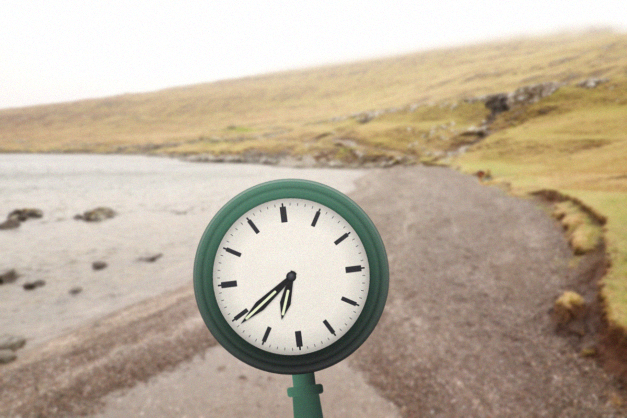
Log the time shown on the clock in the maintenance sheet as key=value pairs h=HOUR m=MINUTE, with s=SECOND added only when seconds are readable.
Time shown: h=6 m=39
